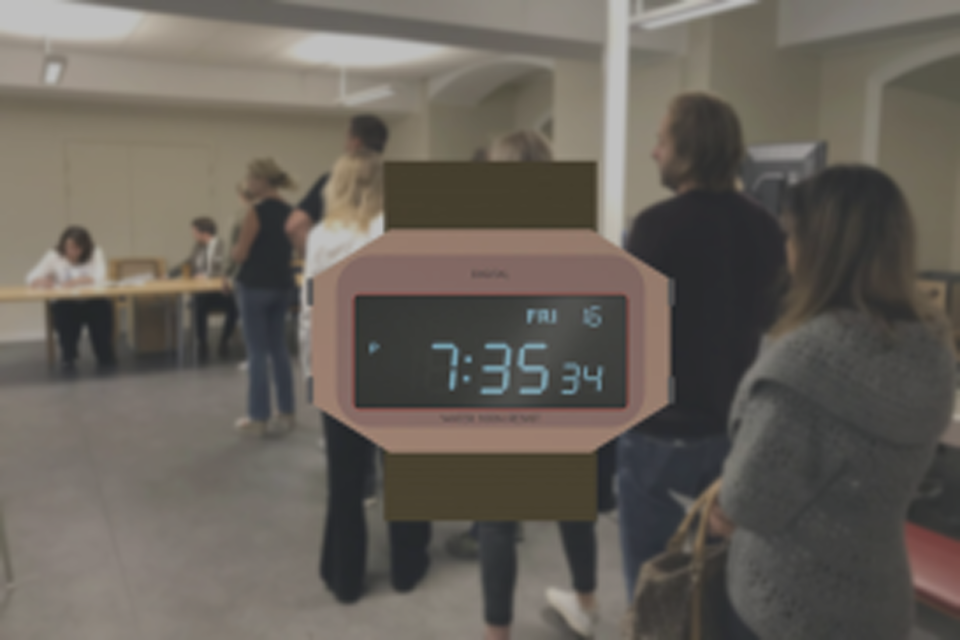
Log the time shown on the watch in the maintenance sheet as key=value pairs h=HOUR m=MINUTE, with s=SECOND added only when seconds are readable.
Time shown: h=7 m=35 s=34
